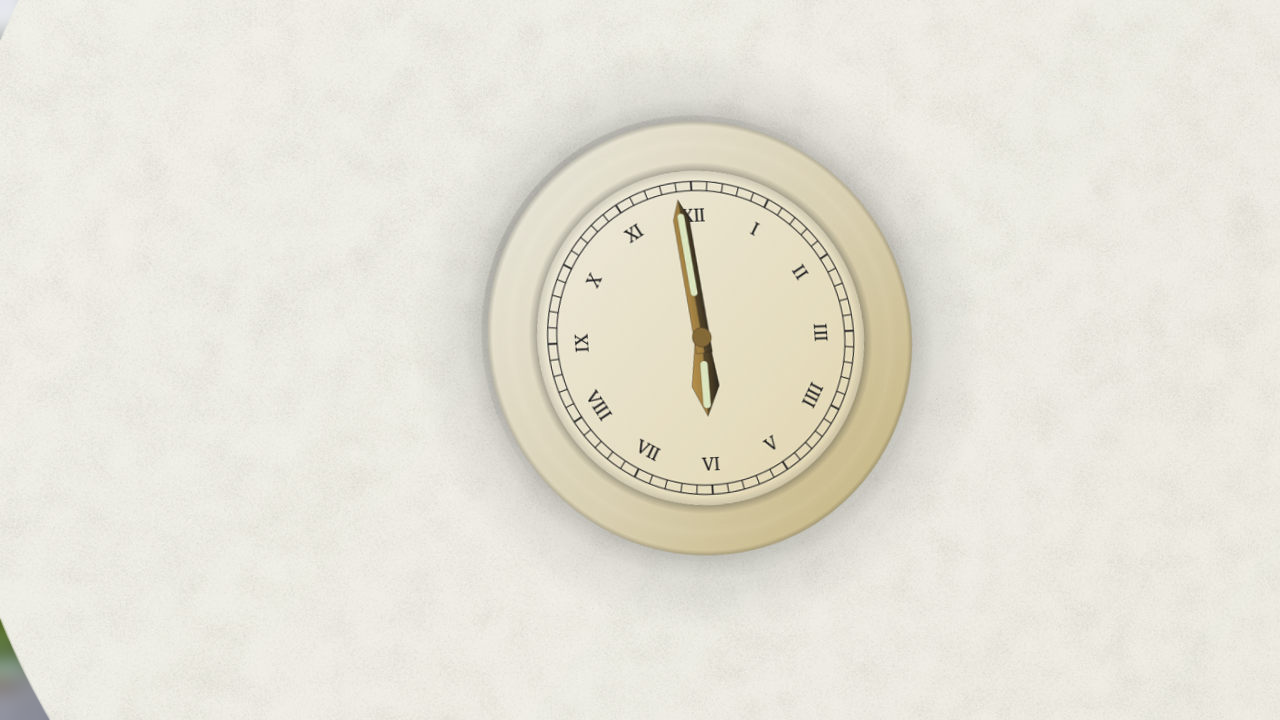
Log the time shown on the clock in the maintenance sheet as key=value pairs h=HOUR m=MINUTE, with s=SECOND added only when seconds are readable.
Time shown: h=5 m=59
